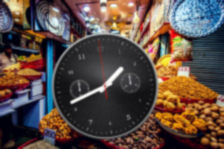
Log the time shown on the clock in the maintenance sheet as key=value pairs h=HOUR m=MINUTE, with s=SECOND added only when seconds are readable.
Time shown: h=1 m=42
